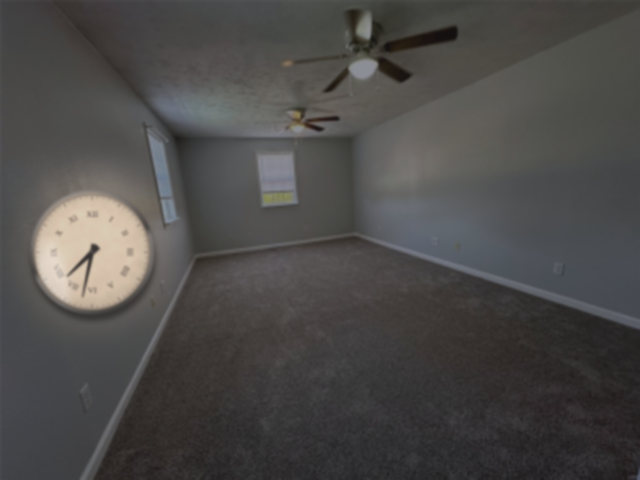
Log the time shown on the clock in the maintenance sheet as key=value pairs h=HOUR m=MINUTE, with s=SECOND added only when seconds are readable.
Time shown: h=7 m=32
